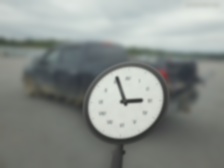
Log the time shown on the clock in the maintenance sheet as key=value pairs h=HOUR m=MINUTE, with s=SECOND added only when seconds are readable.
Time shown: h=2 m=56
